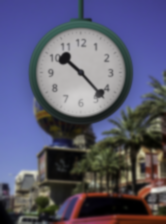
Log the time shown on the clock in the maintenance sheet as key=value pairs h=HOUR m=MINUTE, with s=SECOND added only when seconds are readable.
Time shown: h=10 m=23
